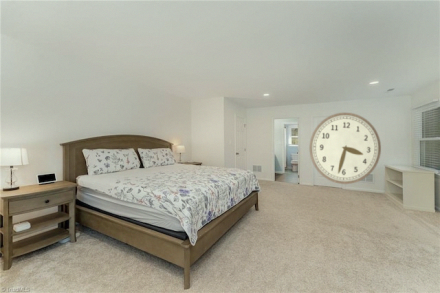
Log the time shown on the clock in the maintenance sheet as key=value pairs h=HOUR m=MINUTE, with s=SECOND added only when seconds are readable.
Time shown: h=3 m=32
